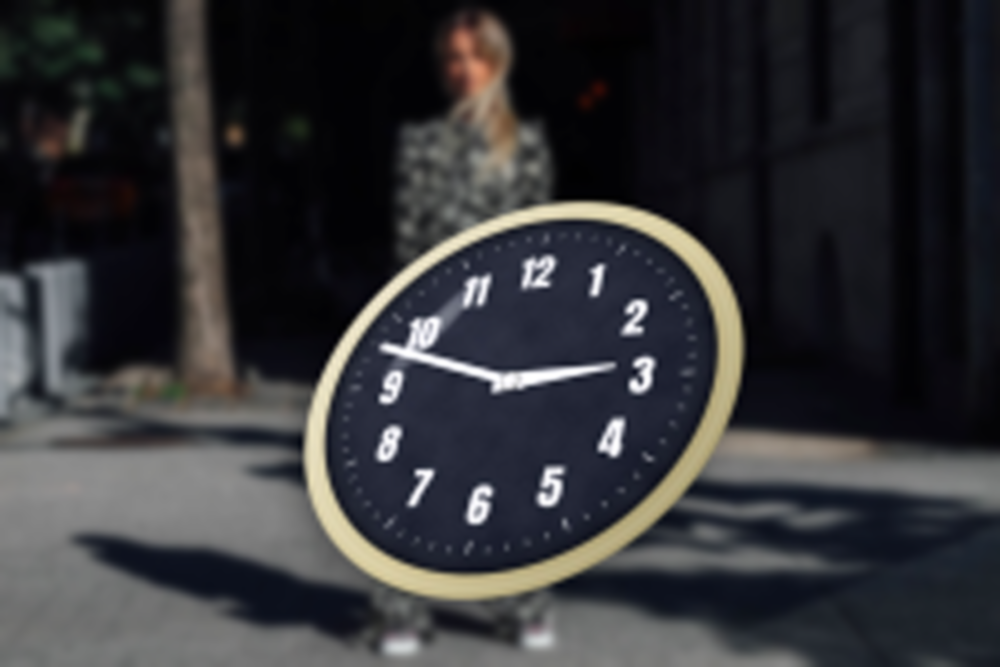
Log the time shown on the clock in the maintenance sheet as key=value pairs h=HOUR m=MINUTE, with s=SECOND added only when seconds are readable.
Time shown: h=2 m=48
